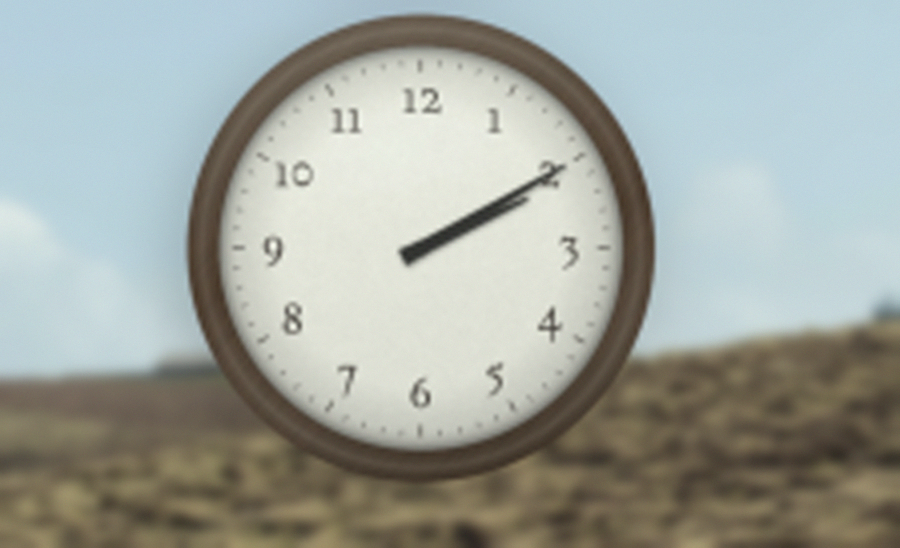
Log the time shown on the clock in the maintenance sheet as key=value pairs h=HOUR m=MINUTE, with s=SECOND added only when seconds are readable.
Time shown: h=2 m=10
